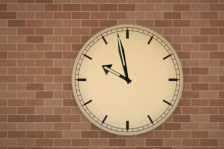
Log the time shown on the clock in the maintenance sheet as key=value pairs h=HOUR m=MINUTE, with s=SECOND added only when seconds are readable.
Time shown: h=9 m=58
